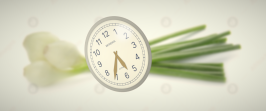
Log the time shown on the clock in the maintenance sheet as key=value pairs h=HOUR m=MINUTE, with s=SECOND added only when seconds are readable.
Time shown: h=5 m=36
